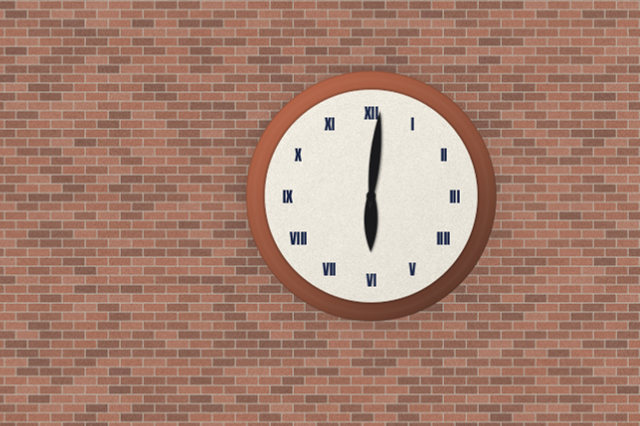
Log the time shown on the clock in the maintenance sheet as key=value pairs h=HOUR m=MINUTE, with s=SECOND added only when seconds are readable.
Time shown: h=6 m=1
